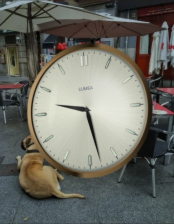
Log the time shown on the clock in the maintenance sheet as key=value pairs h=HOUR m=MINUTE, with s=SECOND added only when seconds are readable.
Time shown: h=9 m=28
